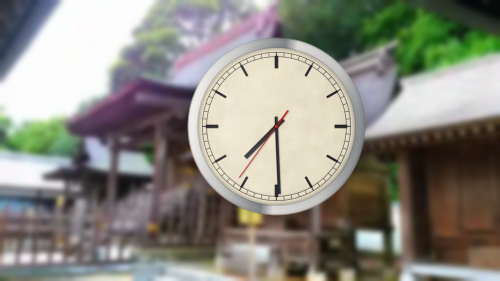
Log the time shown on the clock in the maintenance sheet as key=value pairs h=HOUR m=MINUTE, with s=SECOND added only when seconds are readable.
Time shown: h=7 m=29 s=36
